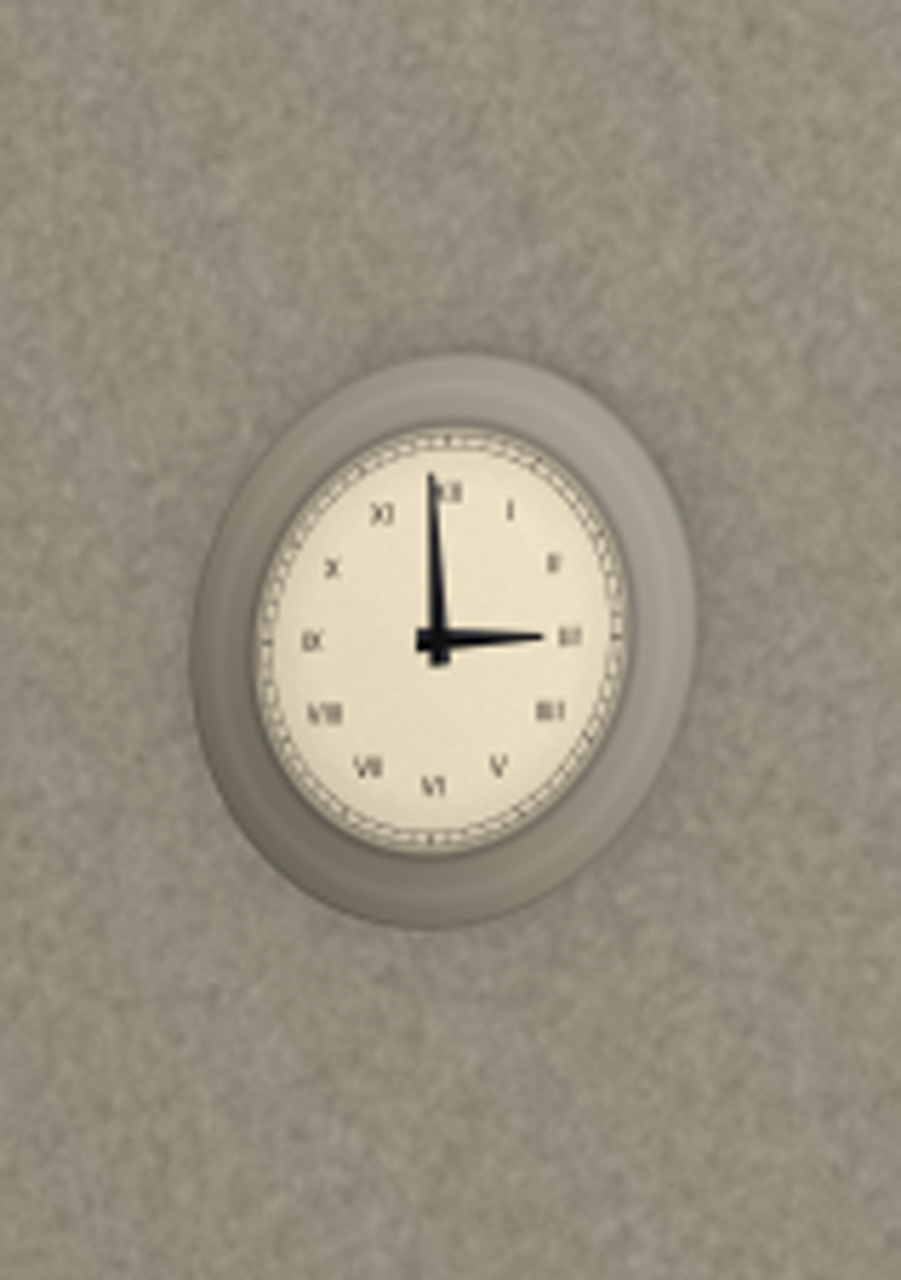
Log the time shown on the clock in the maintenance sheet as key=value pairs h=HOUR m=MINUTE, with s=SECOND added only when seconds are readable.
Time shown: h=2 m=59
